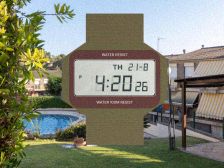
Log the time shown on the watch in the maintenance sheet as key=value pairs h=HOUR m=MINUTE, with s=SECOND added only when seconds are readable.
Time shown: h=4 m=20 s=26
